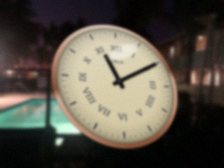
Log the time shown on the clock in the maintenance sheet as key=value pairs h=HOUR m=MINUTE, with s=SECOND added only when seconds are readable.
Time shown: h=11 m=10
